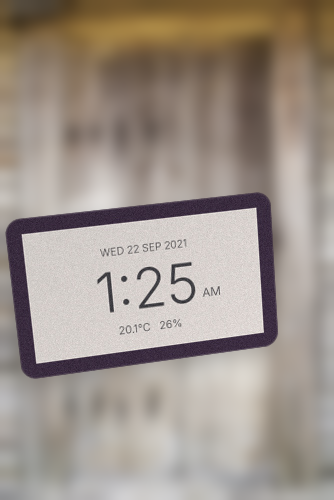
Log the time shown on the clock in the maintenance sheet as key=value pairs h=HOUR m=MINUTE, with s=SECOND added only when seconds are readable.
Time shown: h=1 m=25
